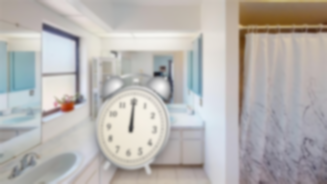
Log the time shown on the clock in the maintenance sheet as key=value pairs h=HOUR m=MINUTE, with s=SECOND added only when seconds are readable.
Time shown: h=12 m=0
